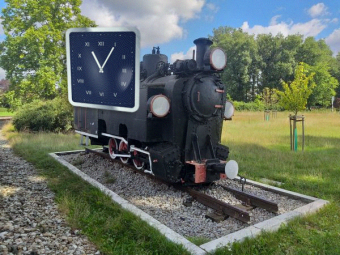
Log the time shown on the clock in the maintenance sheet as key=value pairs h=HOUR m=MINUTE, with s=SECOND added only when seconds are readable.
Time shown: h=11 m=5
